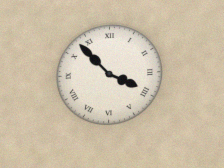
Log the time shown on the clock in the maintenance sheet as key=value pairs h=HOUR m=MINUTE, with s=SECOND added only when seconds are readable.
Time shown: h=3 m=53
